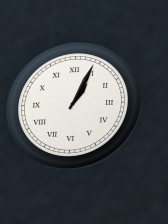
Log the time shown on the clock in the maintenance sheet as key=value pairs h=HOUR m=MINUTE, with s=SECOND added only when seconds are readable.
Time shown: h=1 m=4
